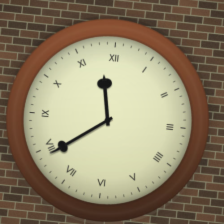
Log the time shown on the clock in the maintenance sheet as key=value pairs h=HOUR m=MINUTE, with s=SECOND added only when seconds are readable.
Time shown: h=11 m=39
